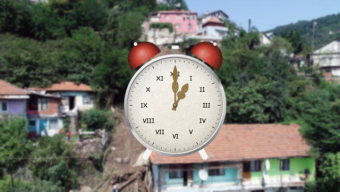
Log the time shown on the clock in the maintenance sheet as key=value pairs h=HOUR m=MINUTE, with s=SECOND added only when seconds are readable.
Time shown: h=1 m=0
